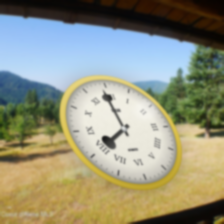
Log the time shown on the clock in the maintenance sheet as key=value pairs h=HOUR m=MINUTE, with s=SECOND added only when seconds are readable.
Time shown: h=7 m=59
